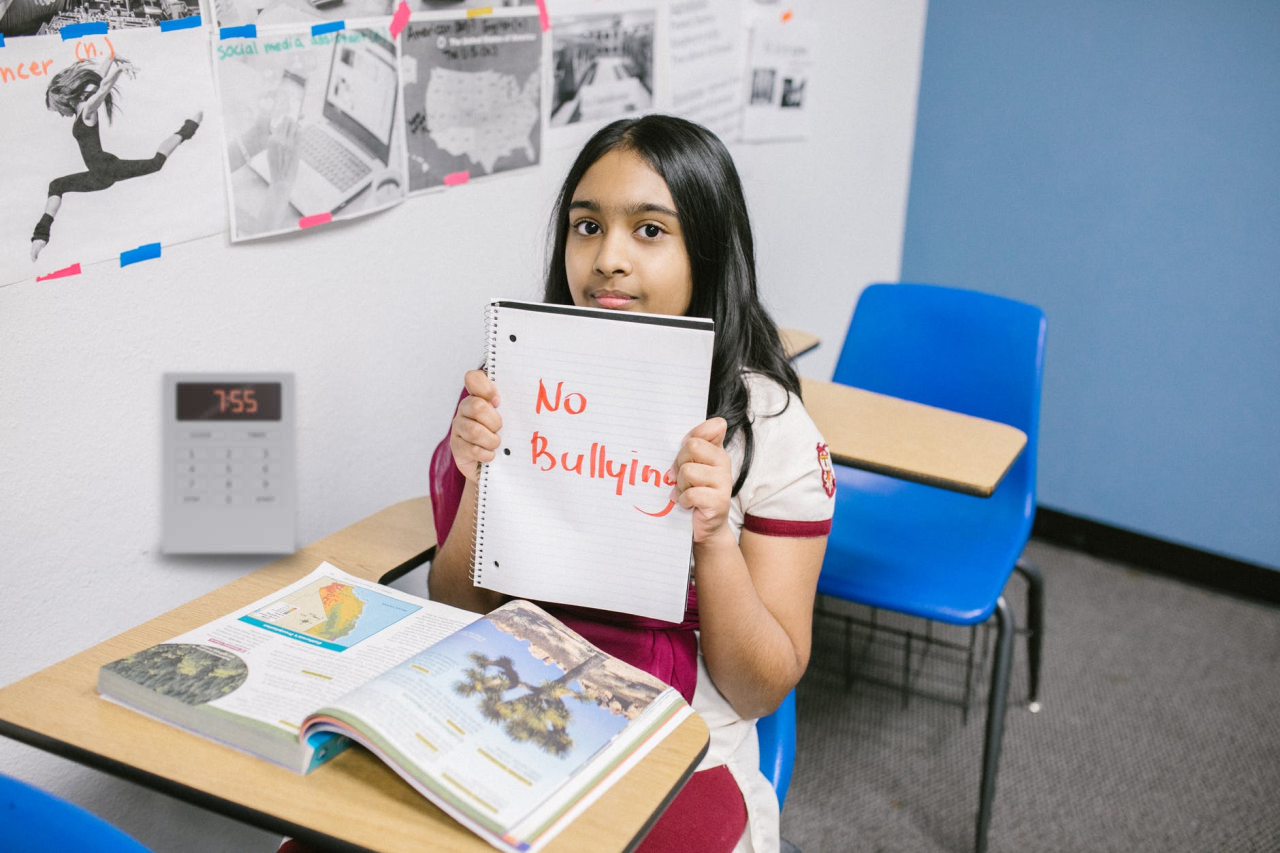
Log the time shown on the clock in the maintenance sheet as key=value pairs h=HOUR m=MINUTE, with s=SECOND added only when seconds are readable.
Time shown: h=7 m=55
